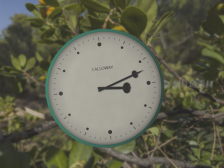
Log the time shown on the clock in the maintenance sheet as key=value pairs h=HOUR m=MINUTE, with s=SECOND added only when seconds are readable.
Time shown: h=3 m=12
